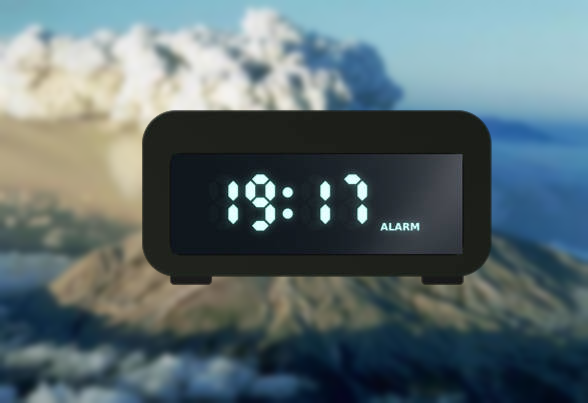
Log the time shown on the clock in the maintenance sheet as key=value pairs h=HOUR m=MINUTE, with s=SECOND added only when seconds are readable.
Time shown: h=19 m=17
